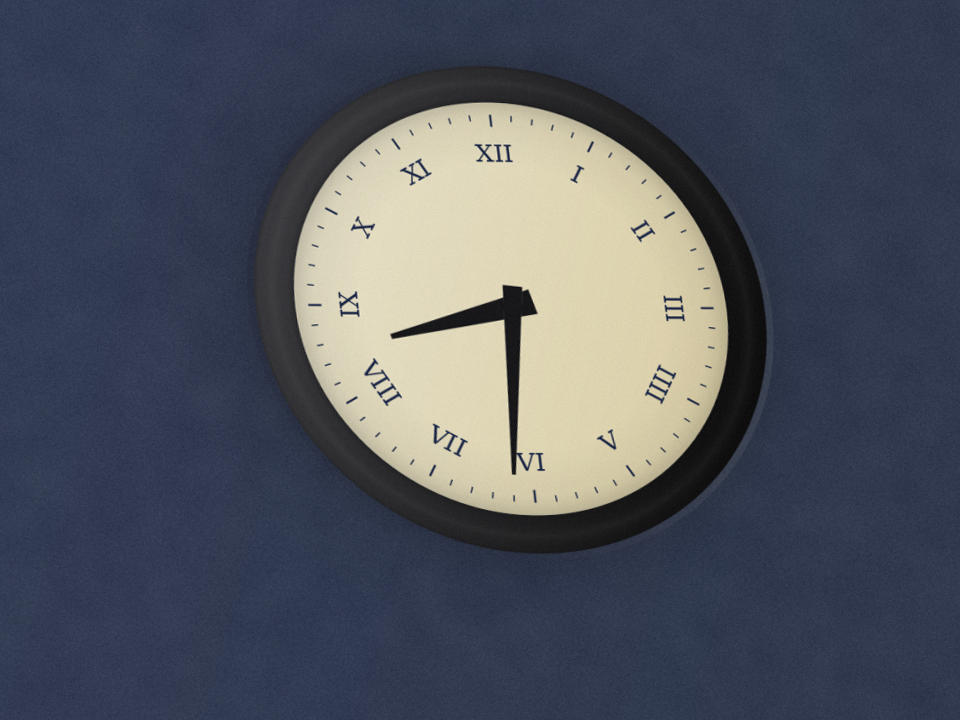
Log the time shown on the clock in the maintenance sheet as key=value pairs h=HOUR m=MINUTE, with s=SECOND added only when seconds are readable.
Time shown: h=8 m=31
